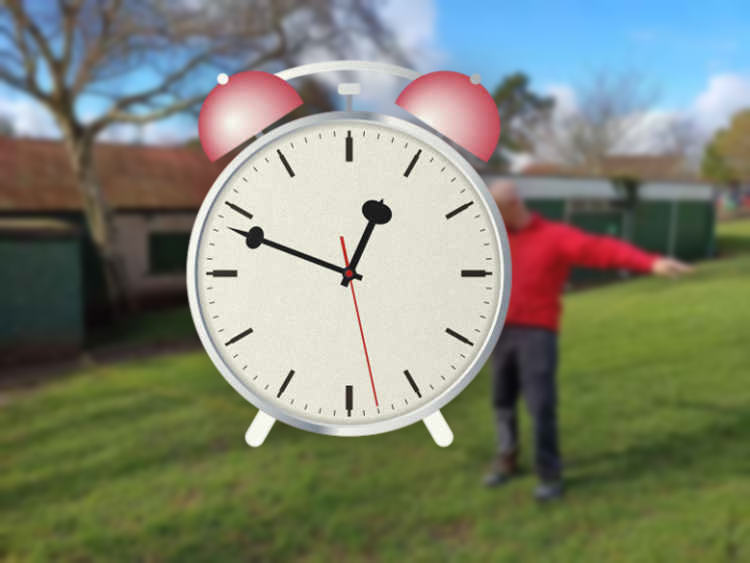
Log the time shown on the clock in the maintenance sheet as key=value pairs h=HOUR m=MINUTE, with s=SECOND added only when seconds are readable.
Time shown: h=12 m=48 s=28
